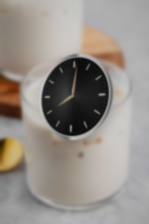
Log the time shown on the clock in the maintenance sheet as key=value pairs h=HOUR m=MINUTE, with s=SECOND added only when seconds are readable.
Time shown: h=8 m=1
